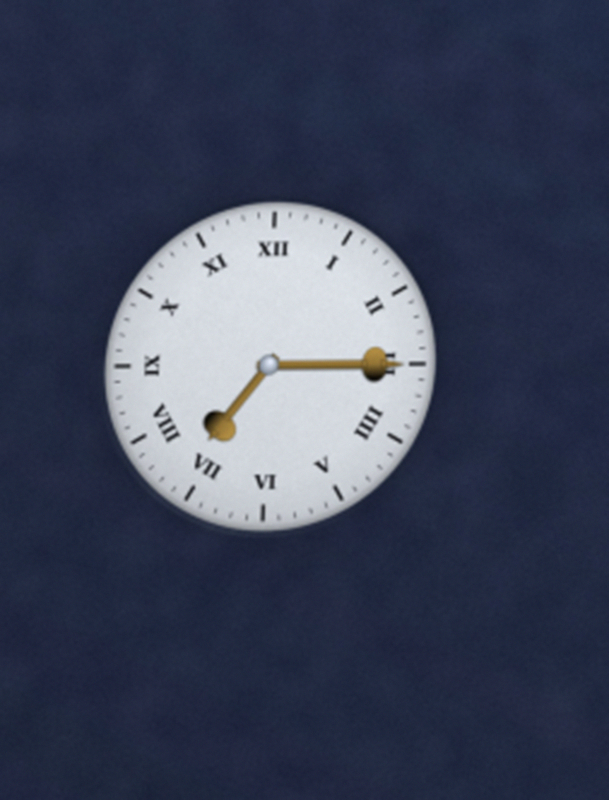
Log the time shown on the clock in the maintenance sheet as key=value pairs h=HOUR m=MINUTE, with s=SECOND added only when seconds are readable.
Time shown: h=7 m=15
